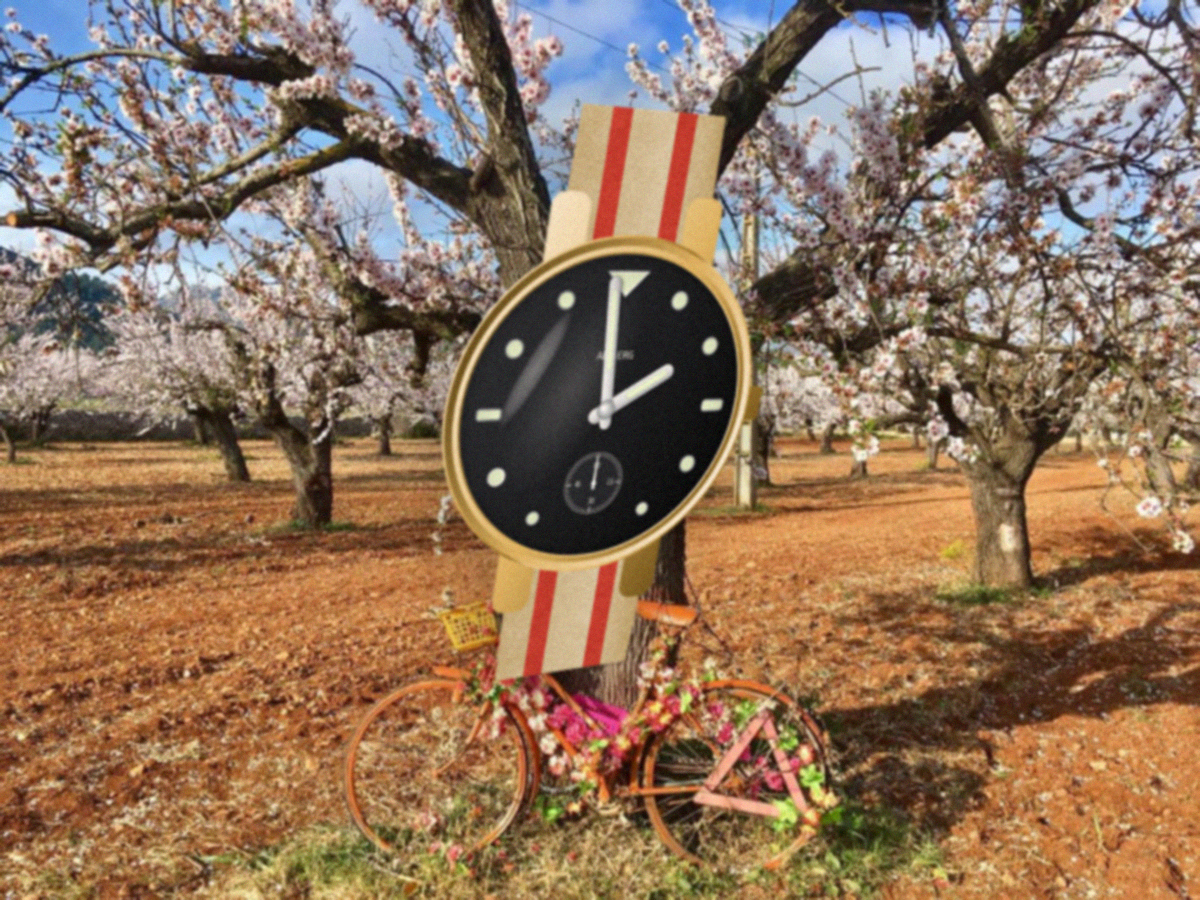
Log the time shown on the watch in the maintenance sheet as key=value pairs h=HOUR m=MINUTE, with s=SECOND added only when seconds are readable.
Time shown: h=1 m=59
